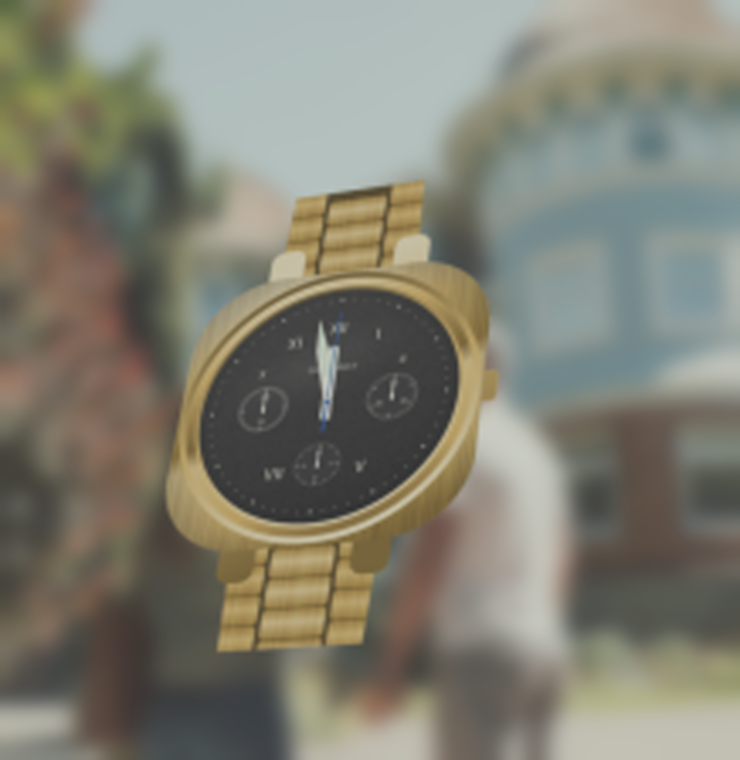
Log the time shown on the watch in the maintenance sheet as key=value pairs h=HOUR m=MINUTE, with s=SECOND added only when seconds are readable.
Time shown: h=11 m=58
